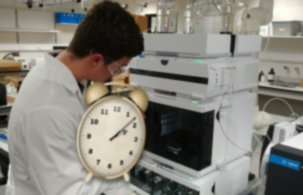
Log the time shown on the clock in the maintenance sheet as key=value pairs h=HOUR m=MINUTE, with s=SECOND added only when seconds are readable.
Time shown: h=2 m=8
